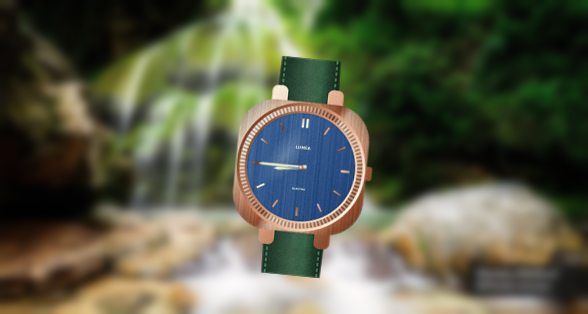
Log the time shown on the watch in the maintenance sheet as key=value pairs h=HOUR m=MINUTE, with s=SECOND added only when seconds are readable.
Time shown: h=8 m=45
